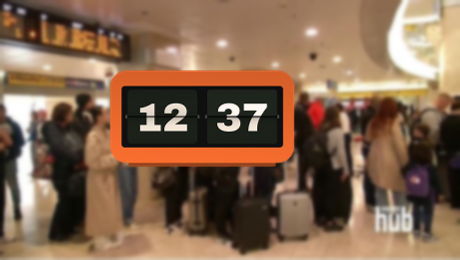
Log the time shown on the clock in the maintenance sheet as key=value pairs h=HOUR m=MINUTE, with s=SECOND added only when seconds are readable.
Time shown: h=12 m=37
